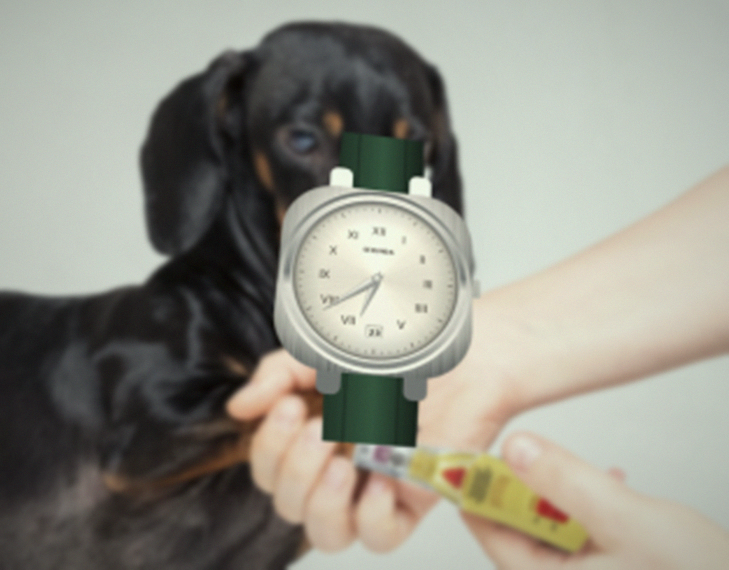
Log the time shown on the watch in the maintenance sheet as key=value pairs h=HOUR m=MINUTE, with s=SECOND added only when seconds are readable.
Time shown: h=6 m=39
